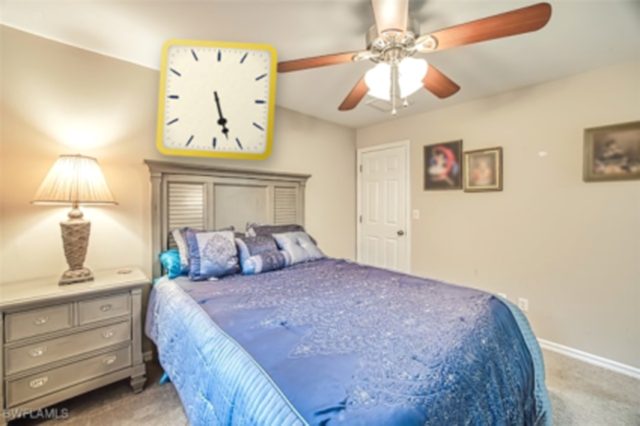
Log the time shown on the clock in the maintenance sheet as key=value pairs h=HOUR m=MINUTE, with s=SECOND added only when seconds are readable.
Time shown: h=5 m=27
